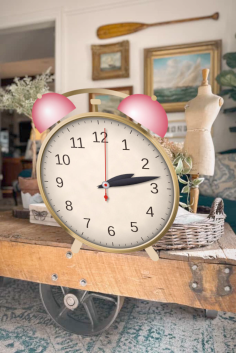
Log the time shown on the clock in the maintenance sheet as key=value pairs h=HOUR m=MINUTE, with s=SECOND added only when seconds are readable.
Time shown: h=2 m=13 s=1
